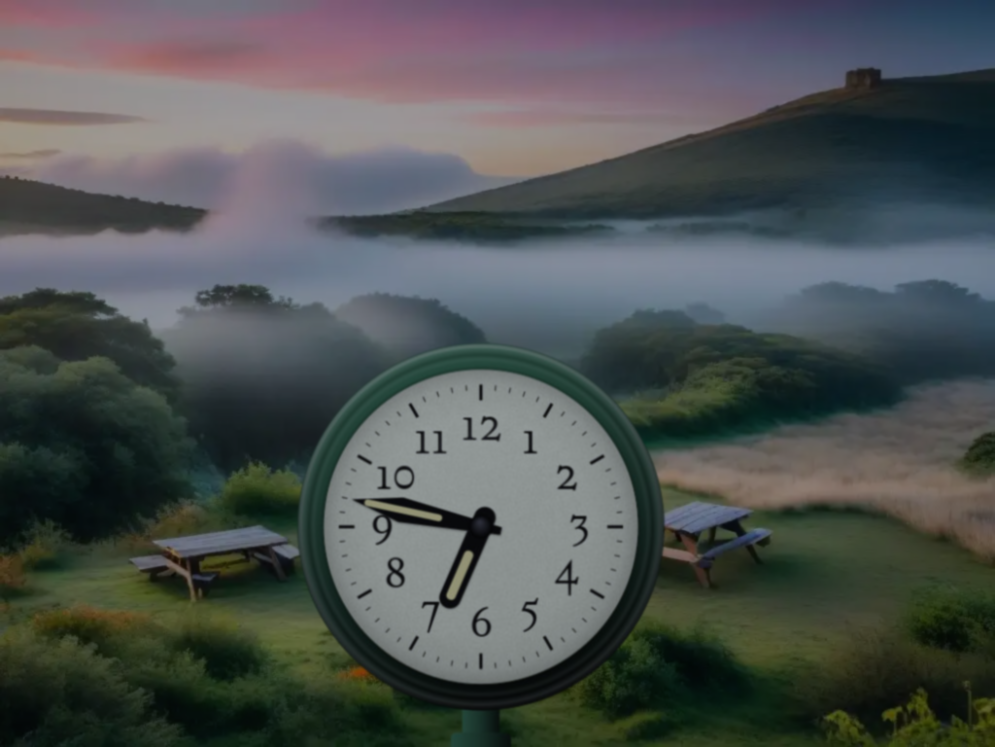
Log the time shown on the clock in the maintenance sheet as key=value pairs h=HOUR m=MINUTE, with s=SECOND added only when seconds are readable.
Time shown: h=6 m=47
